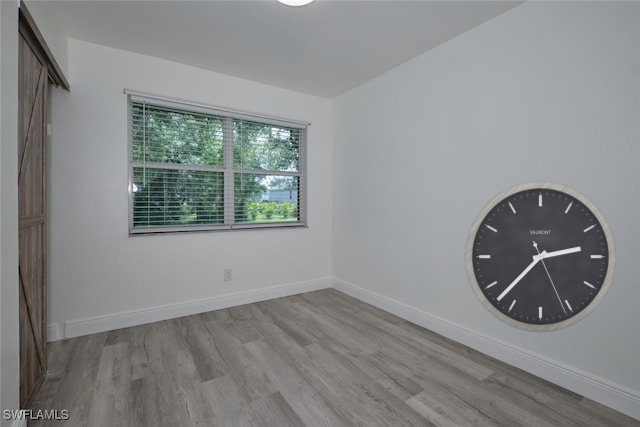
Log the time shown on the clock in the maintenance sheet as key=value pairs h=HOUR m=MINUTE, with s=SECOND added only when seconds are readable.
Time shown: h=2 m=37 s=26
